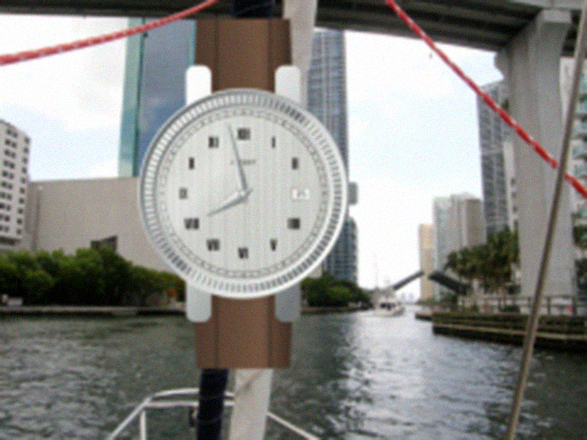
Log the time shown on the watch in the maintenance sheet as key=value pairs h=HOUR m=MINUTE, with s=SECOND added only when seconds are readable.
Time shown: h=7 m=58
